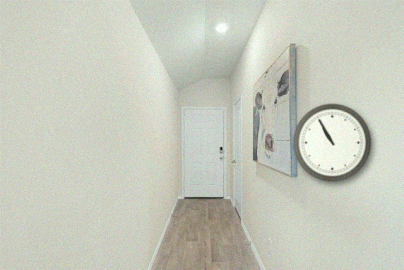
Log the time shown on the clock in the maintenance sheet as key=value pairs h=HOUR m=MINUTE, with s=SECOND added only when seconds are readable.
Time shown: h=10 m=55
